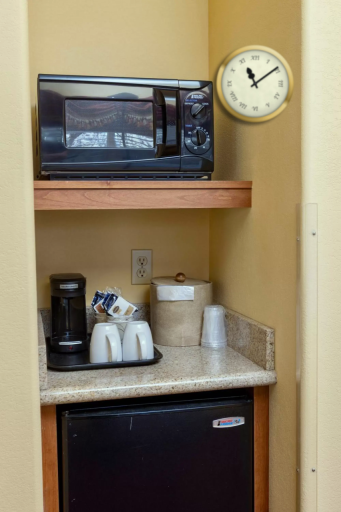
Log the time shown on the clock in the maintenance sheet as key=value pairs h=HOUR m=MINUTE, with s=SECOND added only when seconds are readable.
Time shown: h=11 m=9
